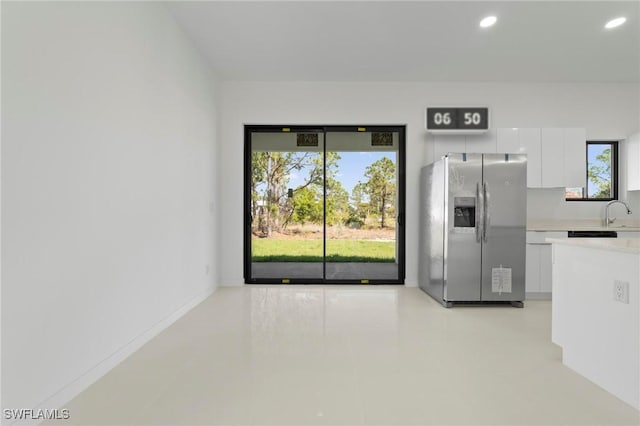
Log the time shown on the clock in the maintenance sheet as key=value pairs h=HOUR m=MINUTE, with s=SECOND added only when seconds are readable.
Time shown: h=6 m=50
